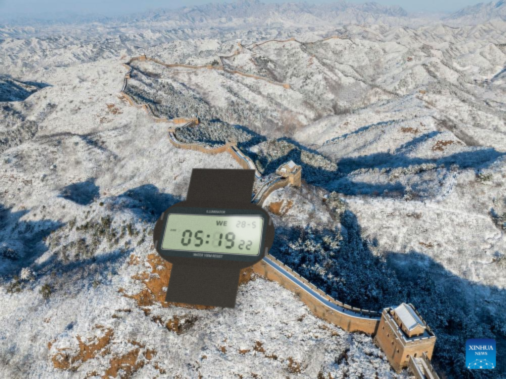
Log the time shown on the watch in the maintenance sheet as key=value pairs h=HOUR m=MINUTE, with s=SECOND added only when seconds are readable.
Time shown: h=5 m=19 s=22
